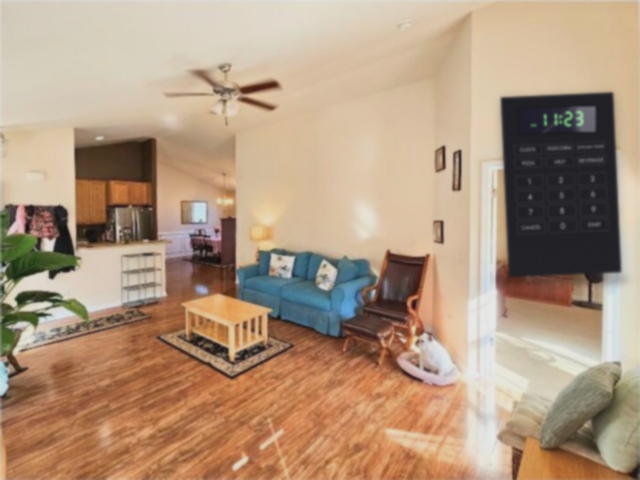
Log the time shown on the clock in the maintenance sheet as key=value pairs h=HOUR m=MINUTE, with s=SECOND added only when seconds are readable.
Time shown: h=11 m=23
